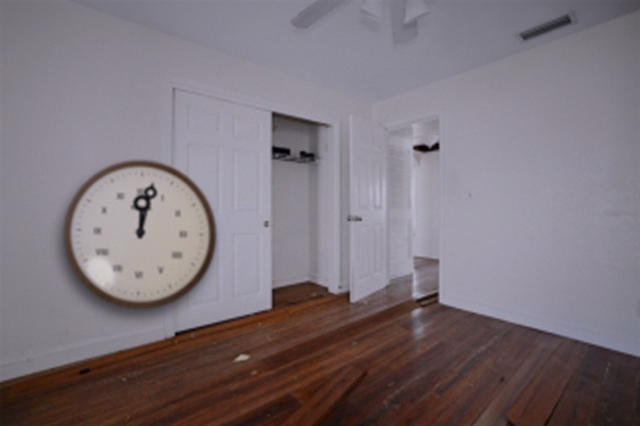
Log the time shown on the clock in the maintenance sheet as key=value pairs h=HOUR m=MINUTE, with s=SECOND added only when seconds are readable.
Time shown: h=12 m=2
